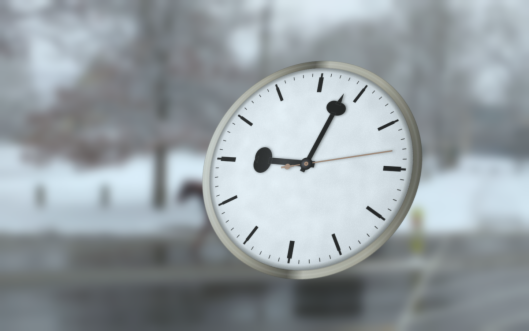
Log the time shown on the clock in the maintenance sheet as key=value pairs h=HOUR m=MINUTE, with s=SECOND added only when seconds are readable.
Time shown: h=9 m=3 s=13
